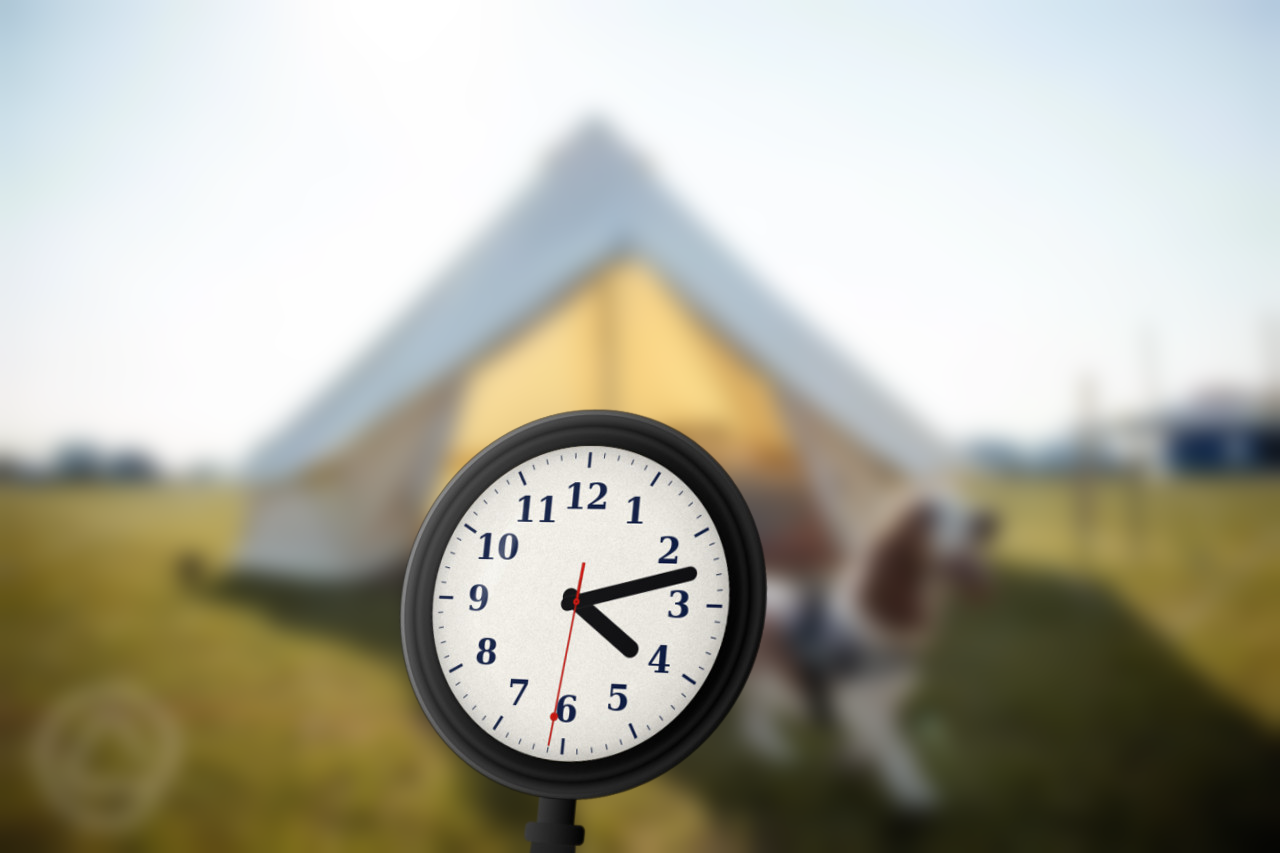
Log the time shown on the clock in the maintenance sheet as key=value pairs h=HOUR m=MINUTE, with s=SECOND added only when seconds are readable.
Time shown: h=4 m=12 s=31
